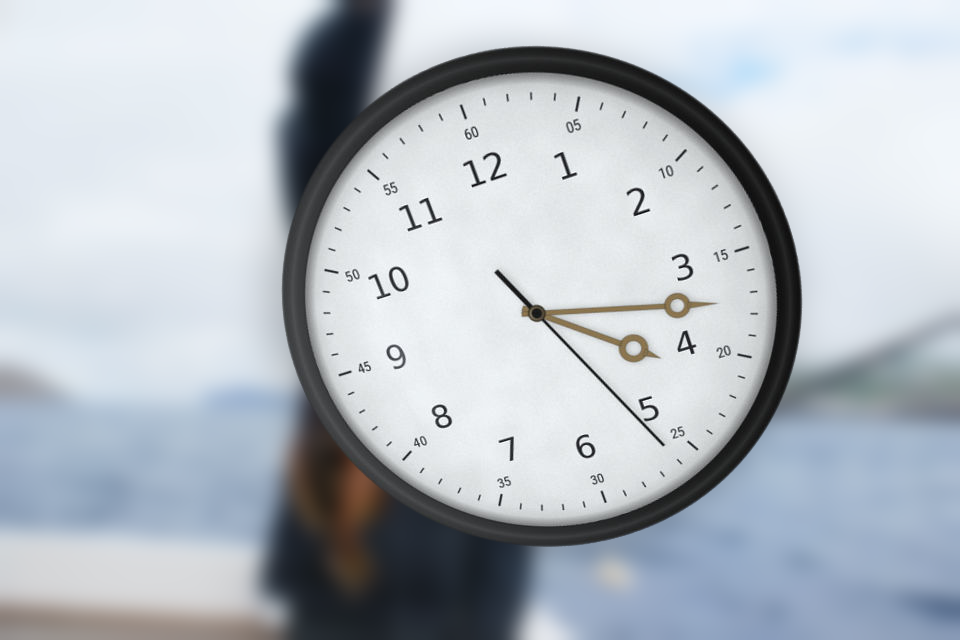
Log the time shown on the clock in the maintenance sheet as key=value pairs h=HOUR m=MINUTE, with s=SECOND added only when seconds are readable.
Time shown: h=4 m=17 s=26
